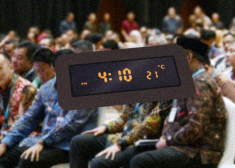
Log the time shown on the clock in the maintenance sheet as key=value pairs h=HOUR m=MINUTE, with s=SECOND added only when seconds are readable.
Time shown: h=4 m=10
